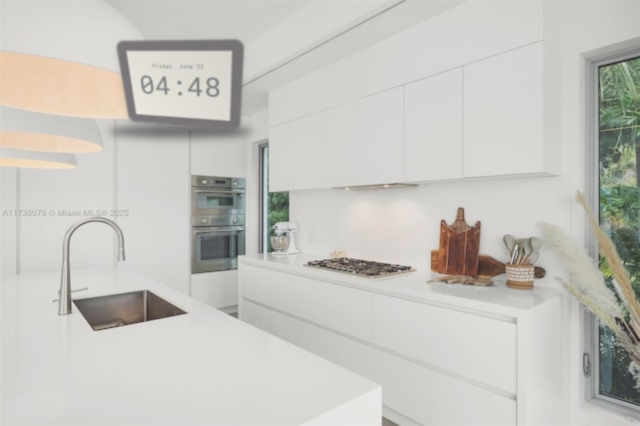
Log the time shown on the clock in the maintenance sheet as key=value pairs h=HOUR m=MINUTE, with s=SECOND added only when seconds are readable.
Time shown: h=4 m=48
